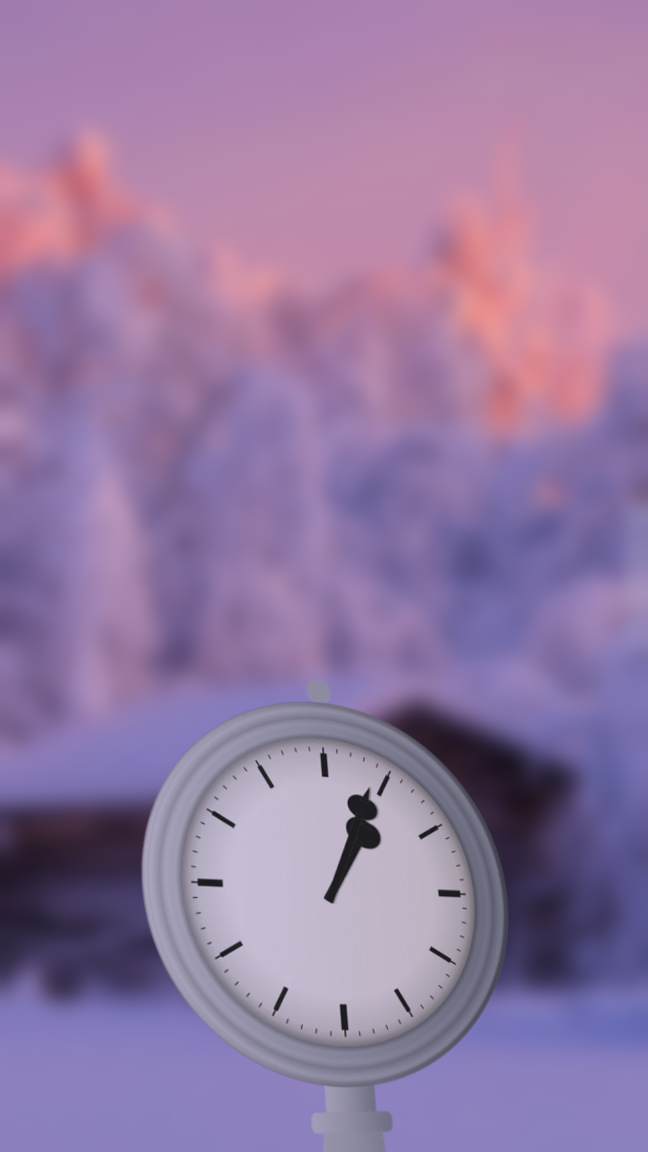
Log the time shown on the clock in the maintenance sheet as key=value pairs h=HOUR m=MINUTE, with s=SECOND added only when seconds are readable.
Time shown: h=1 m=4
